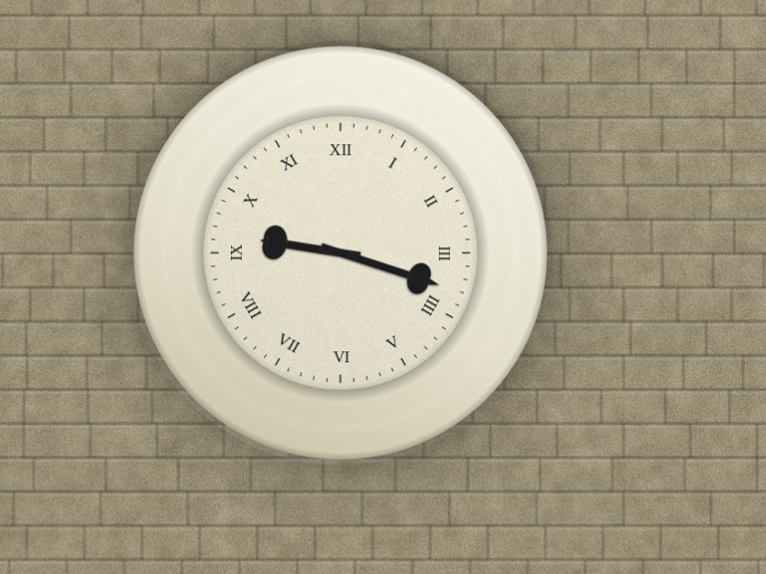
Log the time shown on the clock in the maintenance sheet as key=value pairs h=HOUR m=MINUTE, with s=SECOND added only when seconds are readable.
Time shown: h=9 m=18
